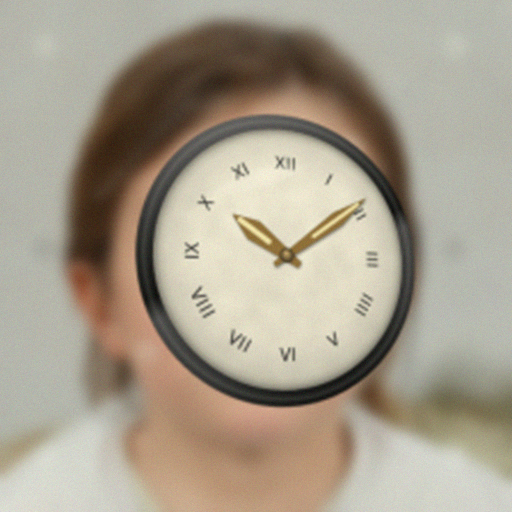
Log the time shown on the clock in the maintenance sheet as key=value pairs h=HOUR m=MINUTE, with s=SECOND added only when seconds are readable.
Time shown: h=10 m=9
